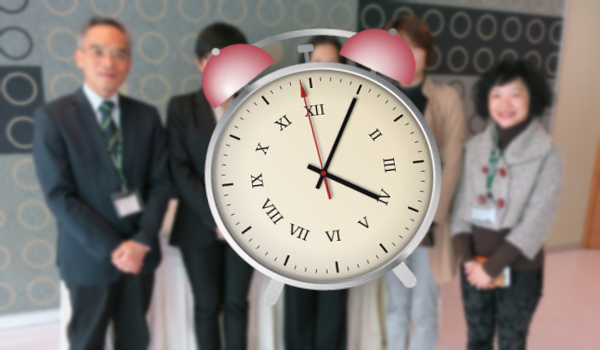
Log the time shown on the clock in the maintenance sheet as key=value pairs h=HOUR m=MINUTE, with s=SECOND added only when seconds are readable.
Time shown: h=4 m=4 s=59
